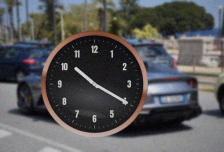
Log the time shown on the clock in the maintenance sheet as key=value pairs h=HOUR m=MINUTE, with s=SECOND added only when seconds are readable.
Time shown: h=10 m=20
